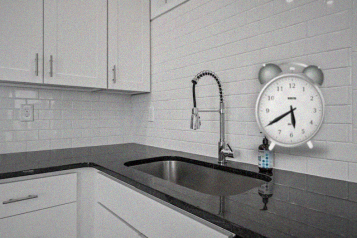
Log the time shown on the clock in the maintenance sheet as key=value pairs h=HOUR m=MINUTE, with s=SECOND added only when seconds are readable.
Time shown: h=5 m=40
